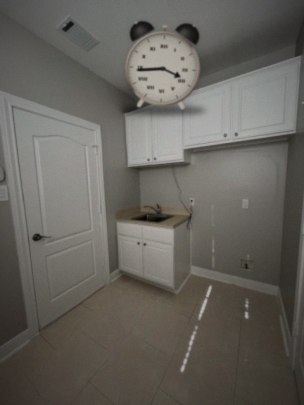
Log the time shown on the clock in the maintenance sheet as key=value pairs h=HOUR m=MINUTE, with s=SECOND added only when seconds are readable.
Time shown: h=3 m=44
